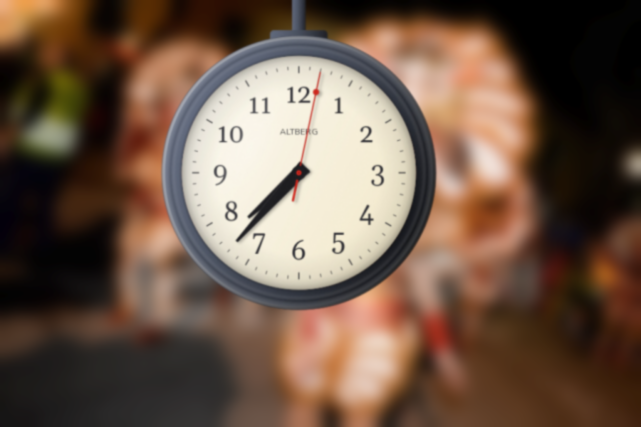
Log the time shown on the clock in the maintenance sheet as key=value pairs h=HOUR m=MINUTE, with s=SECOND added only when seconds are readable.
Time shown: h=7 m=37 s=2
